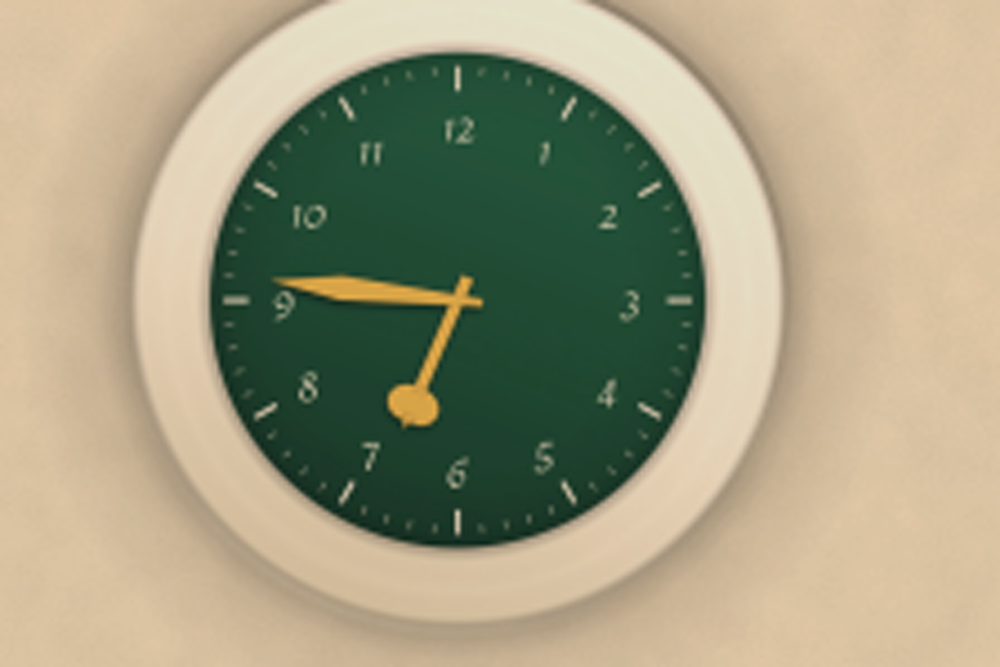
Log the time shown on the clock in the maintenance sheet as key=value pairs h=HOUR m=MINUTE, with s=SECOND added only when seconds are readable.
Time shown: h=6 m=46
